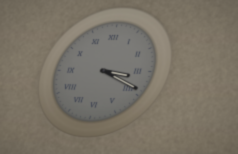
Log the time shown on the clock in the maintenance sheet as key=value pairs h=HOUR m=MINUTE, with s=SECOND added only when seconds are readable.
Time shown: h=3 m=19
